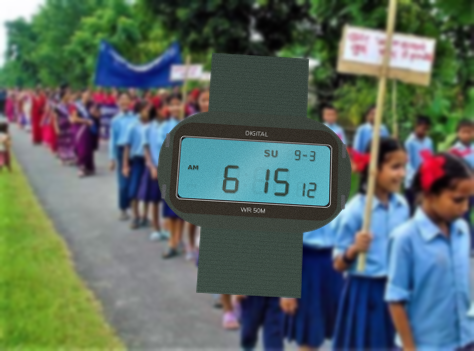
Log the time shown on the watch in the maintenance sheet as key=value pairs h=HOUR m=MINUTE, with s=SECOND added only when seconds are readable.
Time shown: h=6 m=15 s=12
